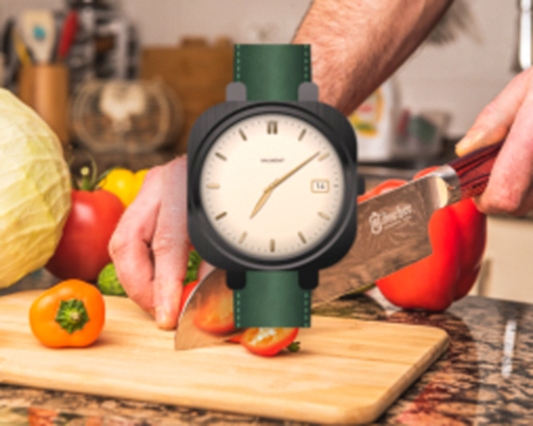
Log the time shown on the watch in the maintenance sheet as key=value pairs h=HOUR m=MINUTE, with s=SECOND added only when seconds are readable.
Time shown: h=7 m=9
